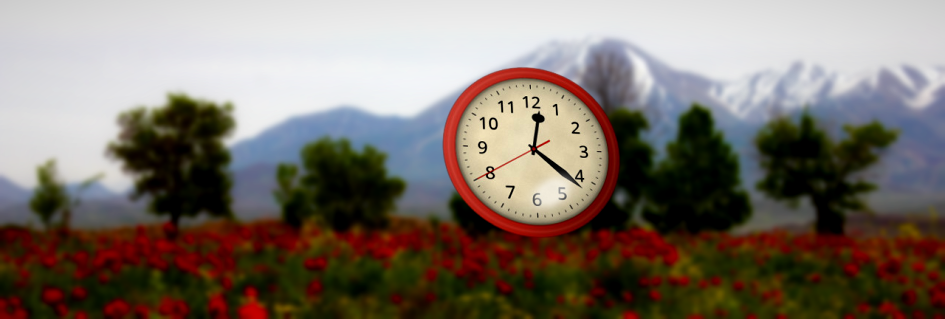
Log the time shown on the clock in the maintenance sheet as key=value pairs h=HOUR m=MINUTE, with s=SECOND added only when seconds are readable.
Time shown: h=12 m=21 s=40
